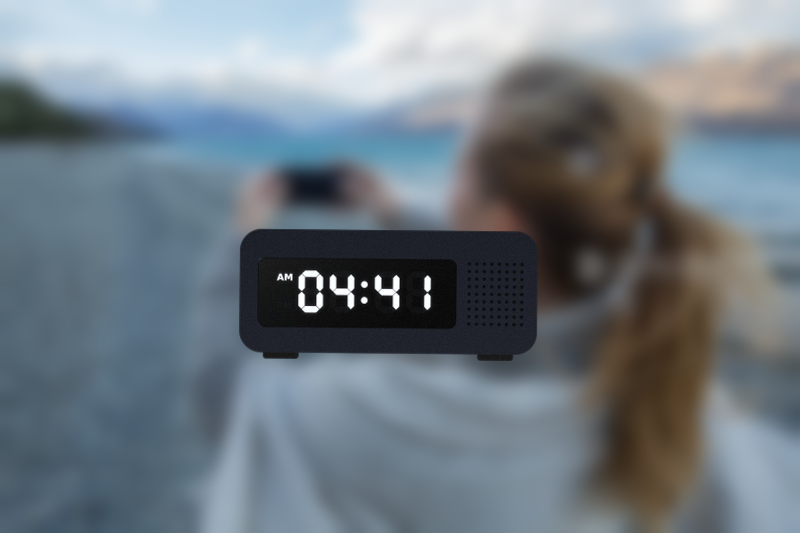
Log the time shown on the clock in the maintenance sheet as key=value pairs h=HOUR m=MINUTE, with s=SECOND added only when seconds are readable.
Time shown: h=4 m=41
